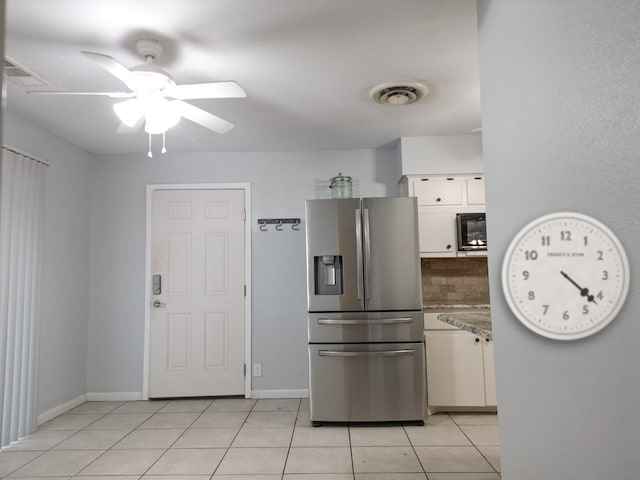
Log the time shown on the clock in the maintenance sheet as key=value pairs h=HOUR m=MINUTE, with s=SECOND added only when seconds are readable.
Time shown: h=4 m=22
